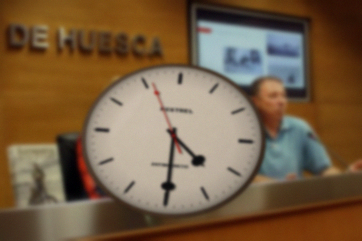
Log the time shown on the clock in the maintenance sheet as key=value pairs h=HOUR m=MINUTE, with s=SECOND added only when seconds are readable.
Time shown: h=4 m=29 s=56
